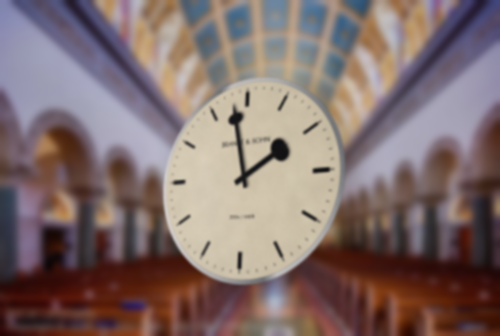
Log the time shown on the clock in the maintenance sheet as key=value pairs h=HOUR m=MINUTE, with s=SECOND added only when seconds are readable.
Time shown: h=1 m=58
